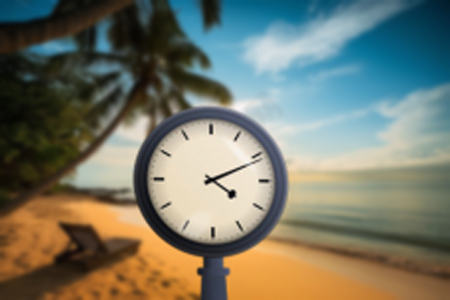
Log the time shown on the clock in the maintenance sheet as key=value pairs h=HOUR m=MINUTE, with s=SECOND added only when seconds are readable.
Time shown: h=4 m=11
